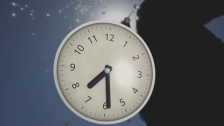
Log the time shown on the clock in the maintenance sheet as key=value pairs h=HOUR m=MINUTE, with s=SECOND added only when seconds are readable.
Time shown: h=7 m=29
